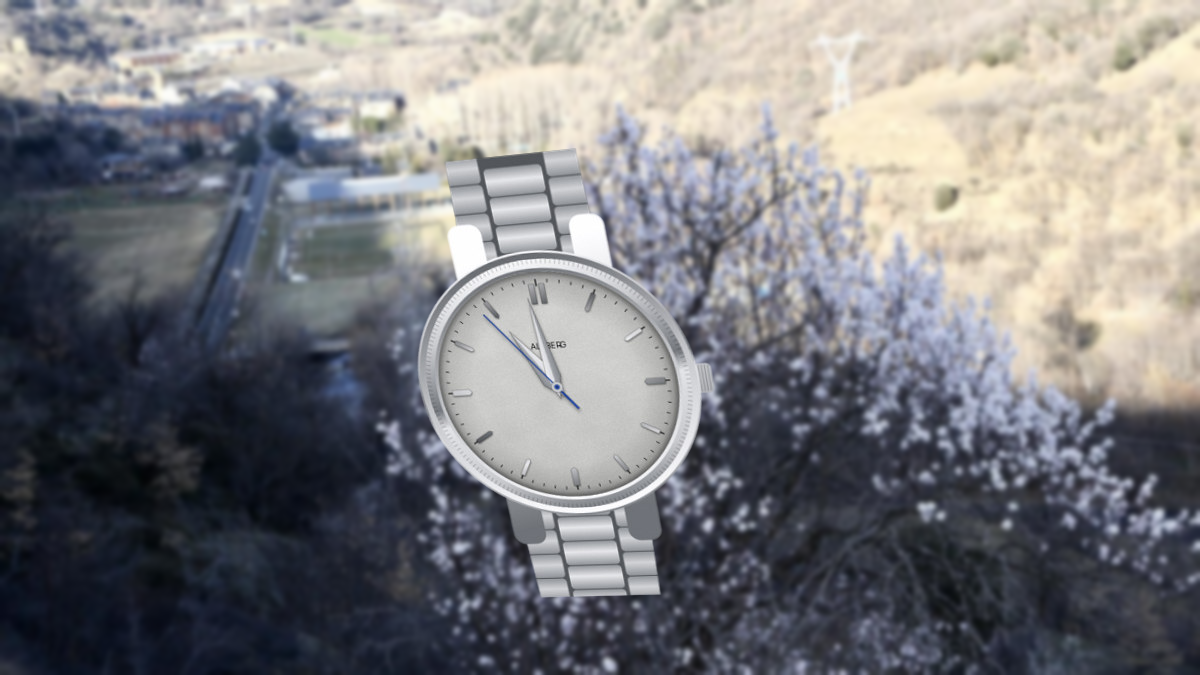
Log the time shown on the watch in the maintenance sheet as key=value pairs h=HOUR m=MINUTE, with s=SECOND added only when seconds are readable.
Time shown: h=10 m=58 s=54
